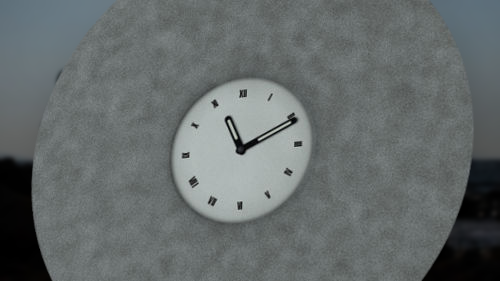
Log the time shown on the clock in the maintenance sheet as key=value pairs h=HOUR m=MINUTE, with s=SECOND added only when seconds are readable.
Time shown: h=11 m=11
